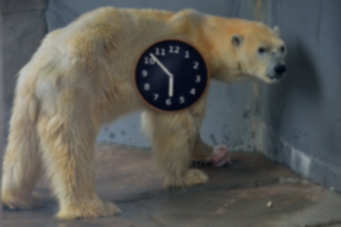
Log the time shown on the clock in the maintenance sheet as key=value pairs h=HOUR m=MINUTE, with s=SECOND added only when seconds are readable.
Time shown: h=5 m=52
